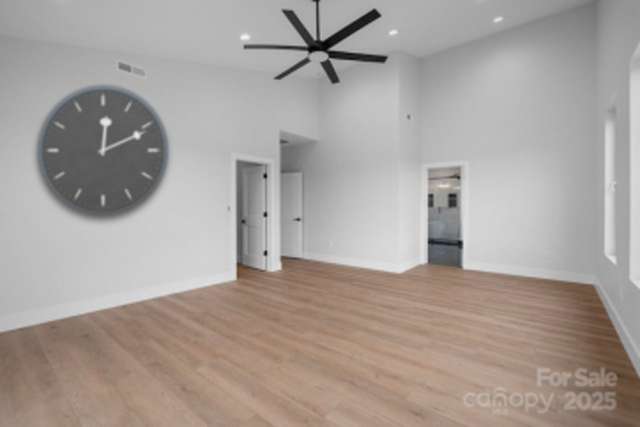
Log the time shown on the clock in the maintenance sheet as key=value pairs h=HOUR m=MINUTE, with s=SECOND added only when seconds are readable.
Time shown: h=12 m=11
